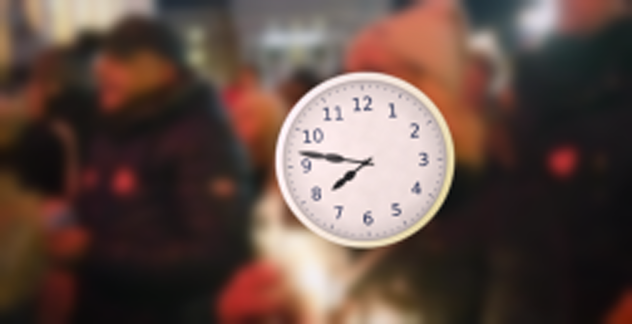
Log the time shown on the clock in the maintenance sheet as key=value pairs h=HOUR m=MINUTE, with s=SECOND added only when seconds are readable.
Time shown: h=7 m=47
